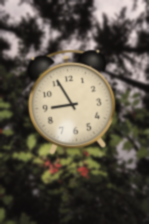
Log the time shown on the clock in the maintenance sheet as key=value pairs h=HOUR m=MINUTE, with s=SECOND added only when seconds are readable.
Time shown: h=8 m=56
